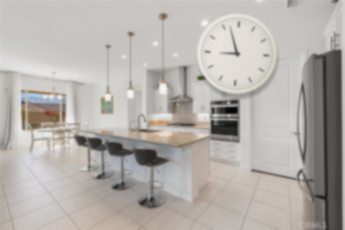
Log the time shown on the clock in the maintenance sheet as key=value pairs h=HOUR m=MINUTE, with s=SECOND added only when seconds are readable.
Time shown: h=8 m=57
